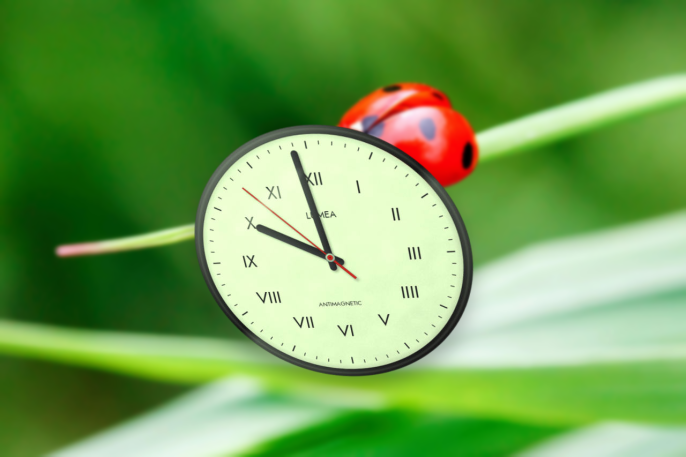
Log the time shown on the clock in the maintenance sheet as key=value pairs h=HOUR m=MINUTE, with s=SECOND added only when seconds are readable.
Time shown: h=9 m=58 s=53
